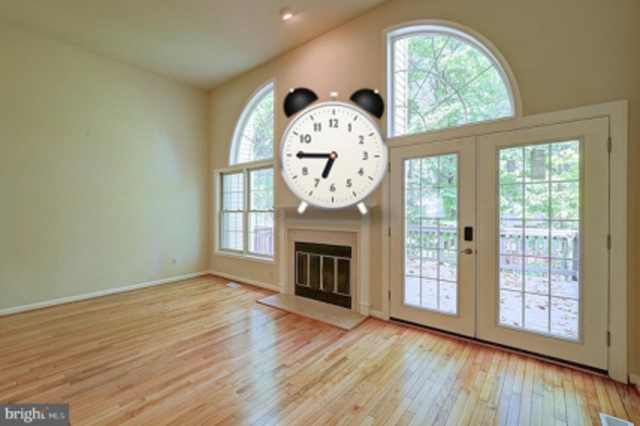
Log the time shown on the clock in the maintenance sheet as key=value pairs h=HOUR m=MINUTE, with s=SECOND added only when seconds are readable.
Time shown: h=6 m=45
